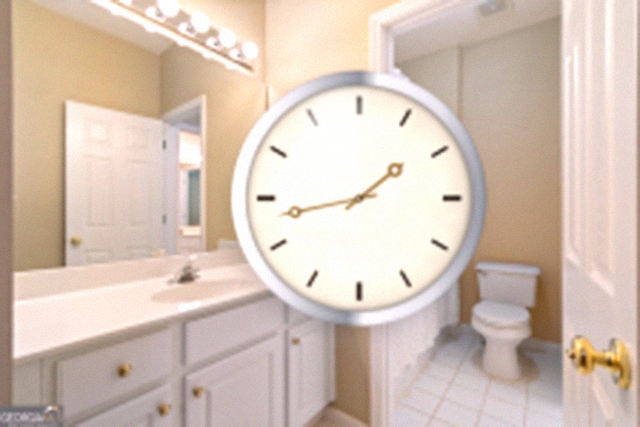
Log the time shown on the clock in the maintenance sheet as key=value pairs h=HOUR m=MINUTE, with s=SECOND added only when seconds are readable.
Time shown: h=1 m=43
